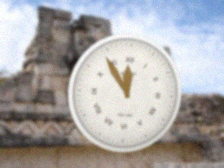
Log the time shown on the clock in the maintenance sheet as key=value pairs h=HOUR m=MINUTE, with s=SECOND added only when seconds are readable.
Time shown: h=11 m=54
